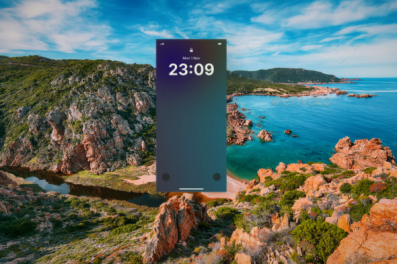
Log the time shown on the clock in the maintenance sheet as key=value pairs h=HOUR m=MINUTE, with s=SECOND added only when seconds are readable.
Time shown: h=23 m=9
